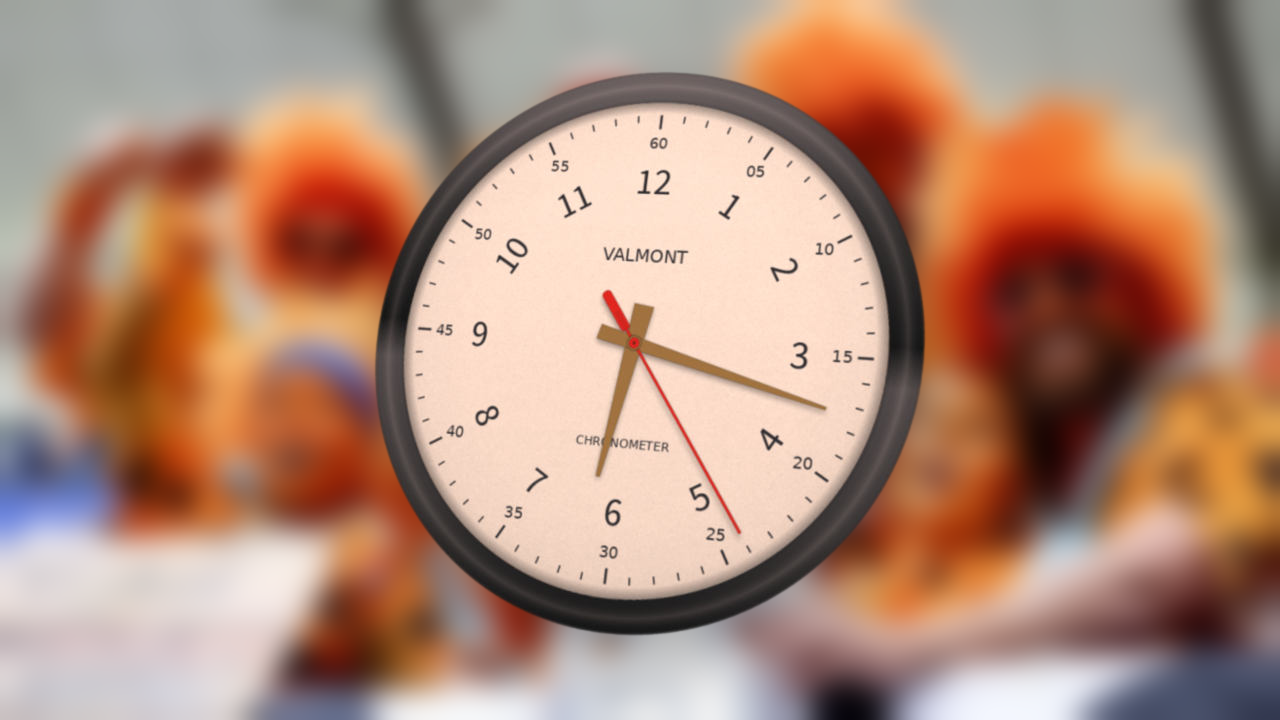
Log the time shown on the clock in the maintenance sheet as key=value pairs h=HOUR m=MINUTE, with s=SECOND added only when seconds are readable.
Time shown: h=6 m=17 s=24
